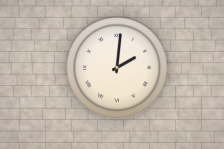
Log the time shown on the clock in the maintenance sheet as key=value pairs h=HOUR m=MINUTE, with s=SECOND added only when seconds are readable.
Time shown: h=2 m=1
